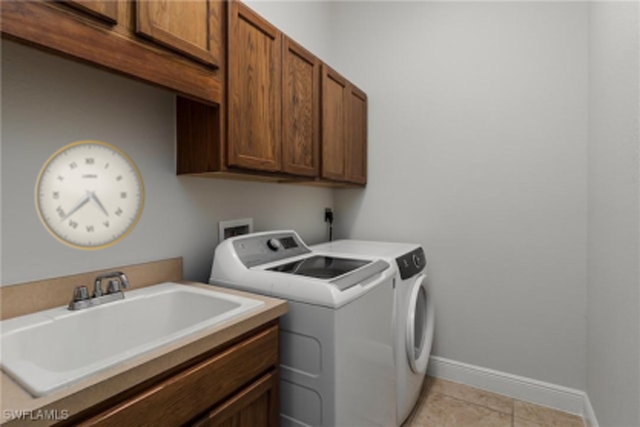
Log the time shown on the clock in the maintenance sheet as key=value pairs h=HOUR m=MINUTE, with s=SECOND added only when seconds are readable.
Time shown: h=4 m=38
